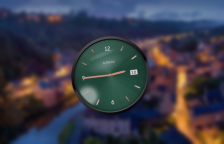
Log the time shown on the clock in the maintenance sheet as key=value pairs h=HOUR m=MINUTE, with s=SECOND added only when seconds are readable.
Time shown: h=2 m=45
